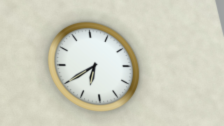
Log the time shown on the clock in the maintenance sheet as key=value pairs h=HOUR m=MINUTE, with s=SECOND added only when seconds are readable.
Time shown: h=6 m=40
